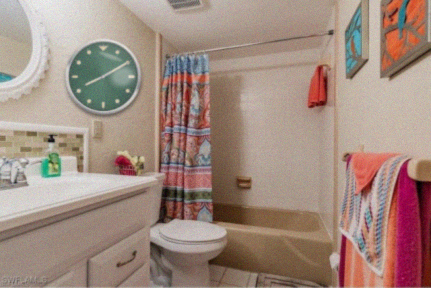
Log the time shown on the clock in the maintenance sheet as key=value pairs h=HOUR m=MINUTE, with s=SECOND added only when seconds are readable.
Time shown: h=8 m=10
